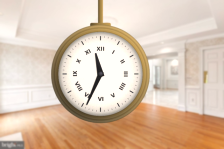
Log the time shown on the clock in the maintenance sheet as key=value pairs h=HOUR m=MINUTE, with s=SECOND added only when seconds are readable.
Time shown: h=11 m=34
